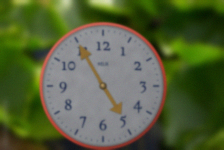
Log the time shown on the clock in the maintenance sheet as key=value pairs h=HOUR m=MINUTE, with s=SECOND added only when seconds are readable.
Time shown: h=4 m=55
